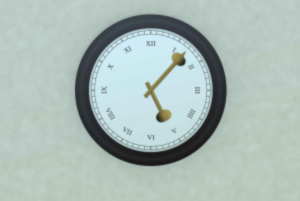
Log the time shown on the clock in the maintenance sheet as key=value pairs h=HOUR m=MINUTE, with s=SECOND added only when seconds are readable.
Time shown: h=5 m=7
